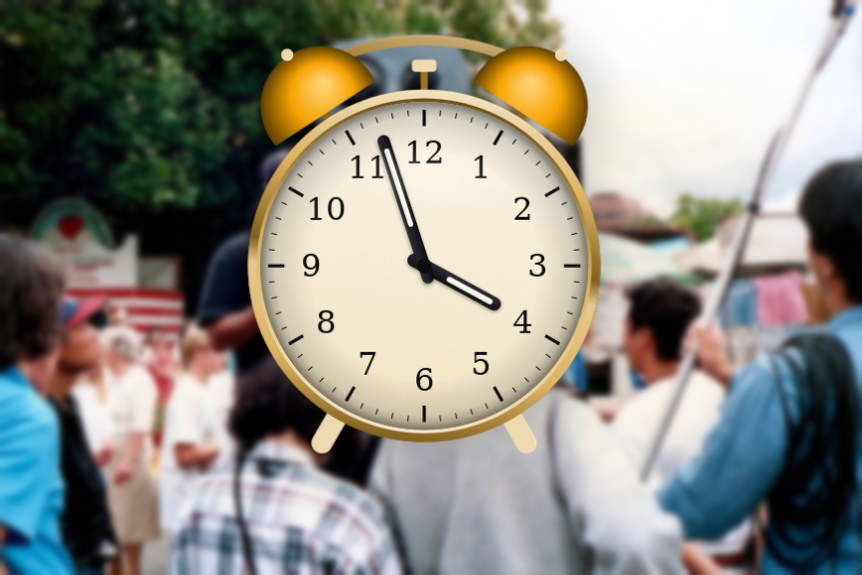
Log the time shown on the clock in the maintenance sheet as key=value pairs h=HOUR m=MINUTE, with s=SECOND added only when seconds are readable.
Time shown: h=3 m=57
